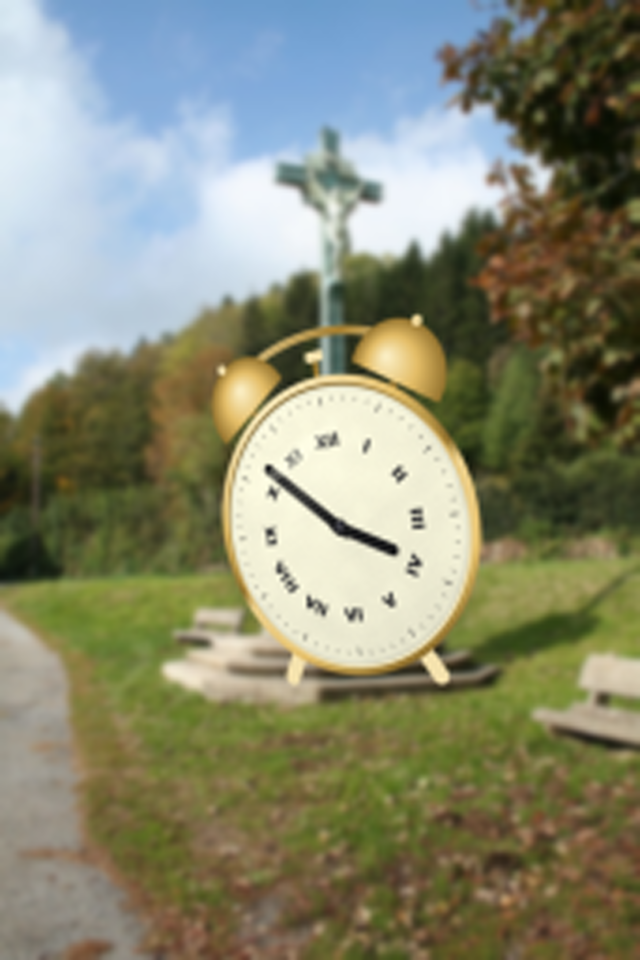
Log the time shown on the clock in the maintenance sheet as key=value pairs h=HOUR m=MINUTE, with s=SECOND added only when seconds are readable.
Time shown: h=3 m=52
